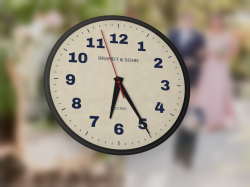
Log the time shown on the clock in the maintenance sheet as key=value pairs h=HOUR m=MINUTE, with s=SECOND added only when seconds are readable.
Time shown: h=6 m=24 s=57
